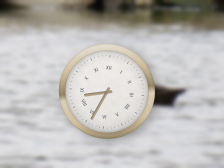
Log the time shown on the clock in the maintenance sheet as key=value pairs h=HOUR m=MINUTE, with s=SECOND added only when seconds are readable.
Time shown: h=8 m=34
